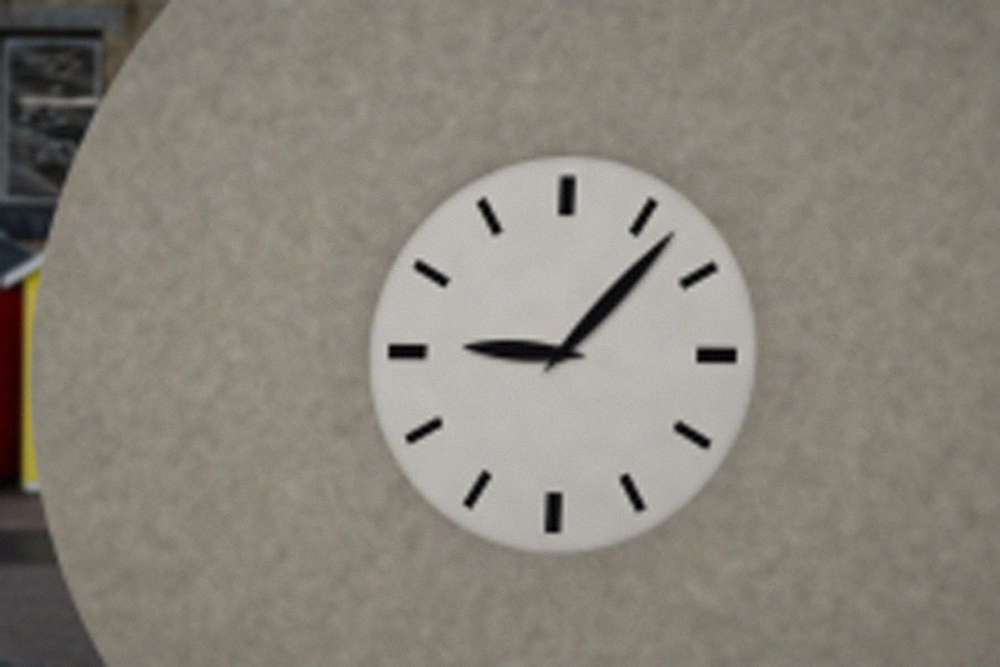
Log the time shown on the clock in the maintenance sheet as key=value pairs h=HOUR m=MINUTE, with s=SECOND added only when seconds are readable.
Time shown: h=9 m=7
